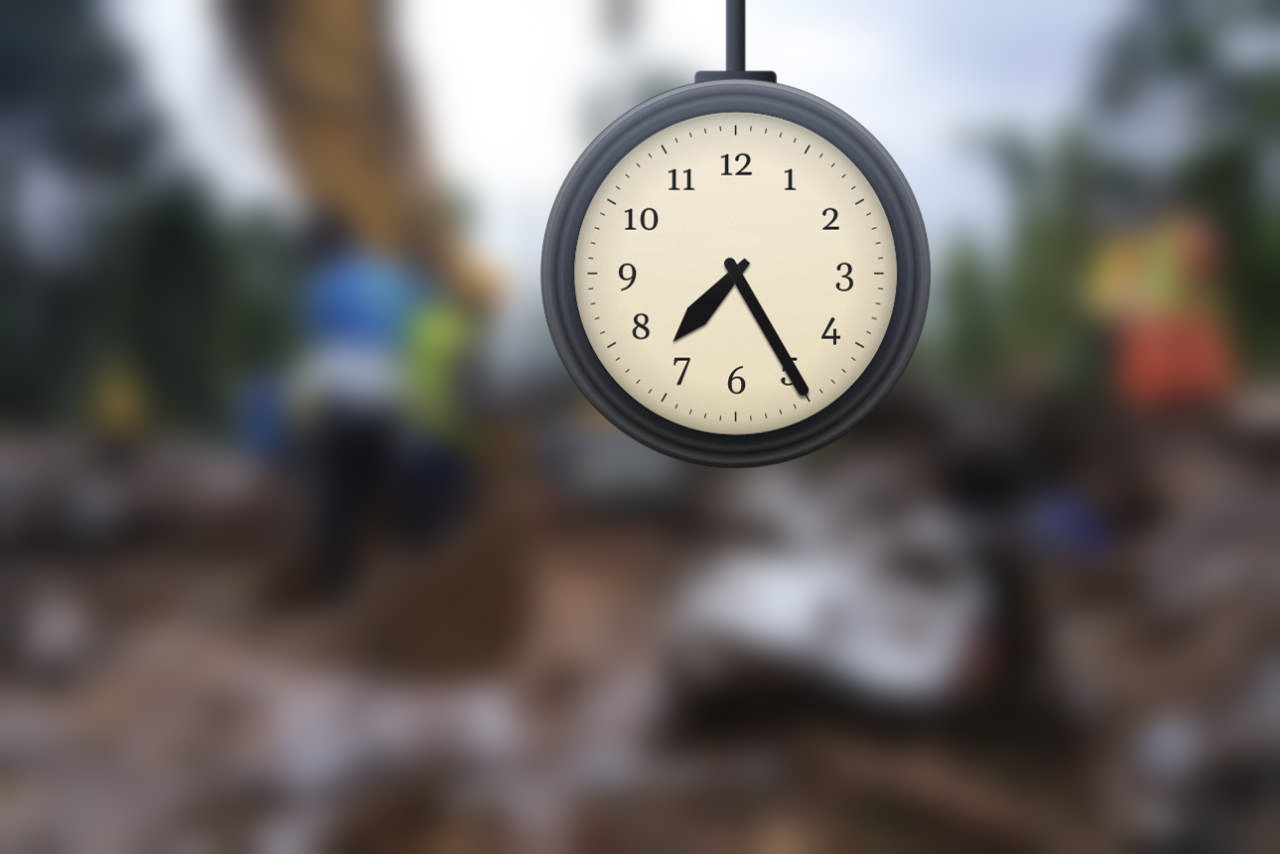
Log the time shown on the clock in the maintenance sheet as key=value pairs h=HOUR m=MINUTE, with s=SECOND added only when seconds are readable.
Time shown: h=7 m=25
